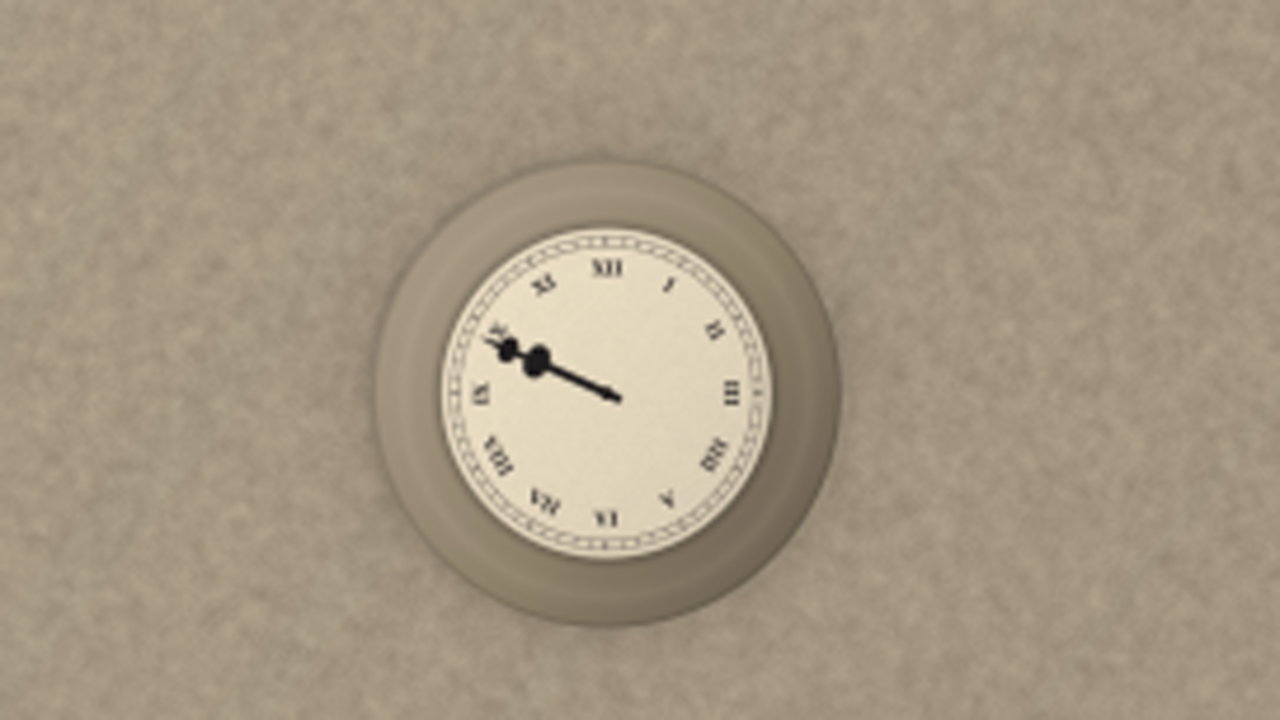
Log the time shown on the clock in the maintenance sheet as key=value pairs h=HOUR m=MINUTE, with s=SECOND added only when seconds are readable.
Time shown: h=9 m=49
